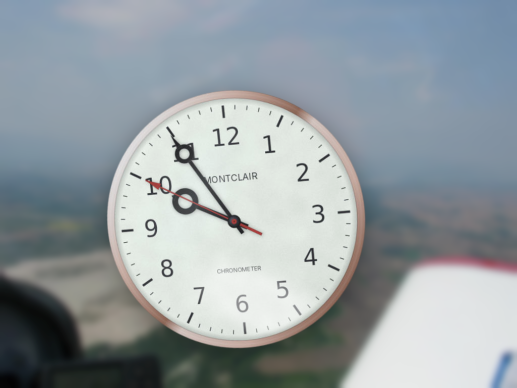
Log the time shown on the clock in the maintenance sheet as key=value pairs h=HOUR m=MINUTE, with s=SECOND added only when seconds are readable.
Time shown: h=9 m=54 s=50
